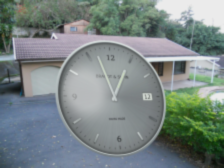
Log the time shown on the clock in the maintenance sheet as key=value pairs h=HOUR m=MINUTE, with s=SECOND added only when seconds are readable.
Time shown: h=12 m=57
